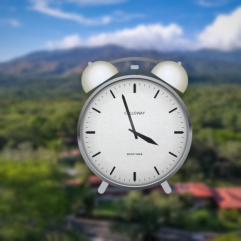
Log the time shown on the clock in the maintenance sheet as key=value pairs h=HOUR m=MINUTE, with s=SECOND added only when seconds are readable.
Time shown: h=3 m=57
